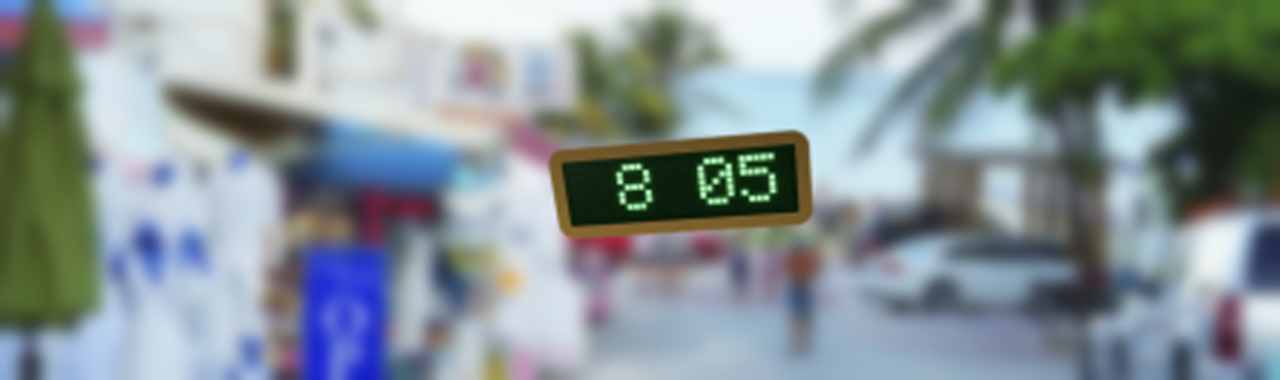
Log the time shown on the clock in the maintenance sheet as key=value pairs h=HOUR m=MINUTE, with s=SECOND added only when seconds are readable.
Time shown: h=8 m=5
